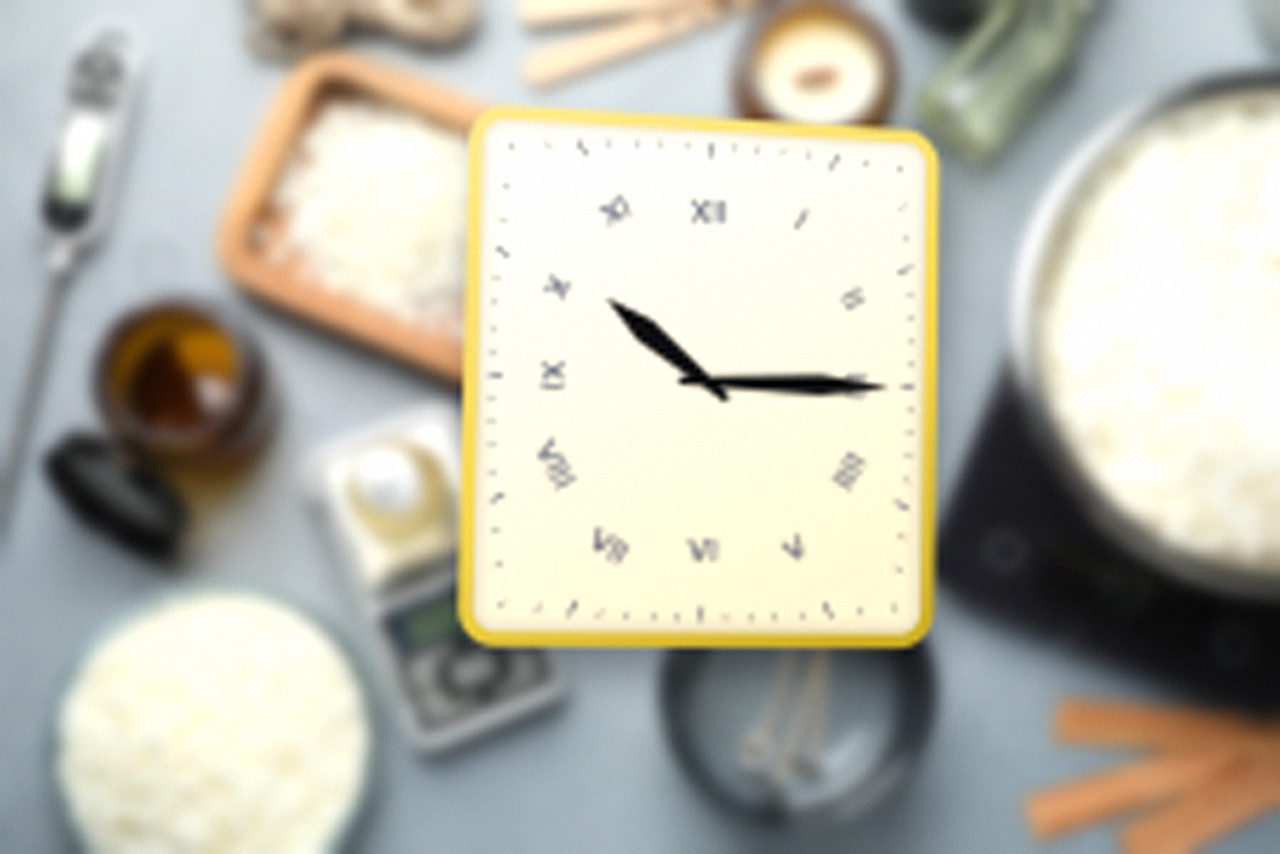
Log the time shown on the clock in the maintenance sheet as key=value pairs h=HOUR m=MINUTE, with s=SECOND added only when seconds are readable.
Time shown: h=10 m=15
